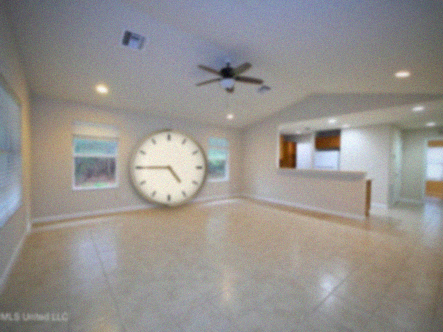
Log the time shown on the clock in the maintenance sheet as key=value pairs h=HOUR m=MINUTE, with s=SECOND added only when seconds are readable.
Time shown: h=4 m=45
